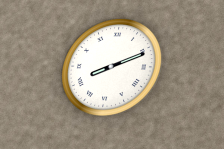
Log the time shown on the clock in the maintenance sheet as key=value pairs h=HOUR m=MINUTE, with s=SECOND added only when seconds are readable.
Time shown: h=8 m=11
